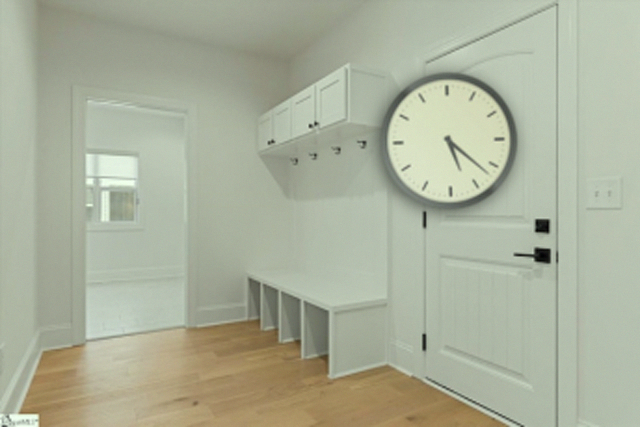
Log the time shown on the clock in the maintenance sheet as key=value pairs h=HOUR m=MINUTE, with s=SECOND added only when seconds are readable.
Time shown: h=5 m=22
